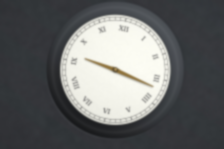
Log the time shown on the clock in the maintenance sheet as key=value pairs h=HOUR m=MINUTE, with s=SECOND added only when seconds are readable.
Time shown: h=9 m=17
